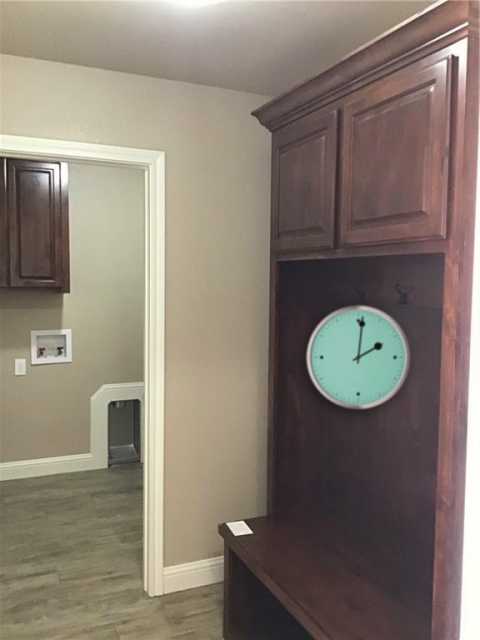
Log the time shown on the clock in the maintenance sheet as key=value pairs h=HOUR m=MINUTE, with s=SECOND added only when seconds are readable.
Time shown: h=2 m=1
